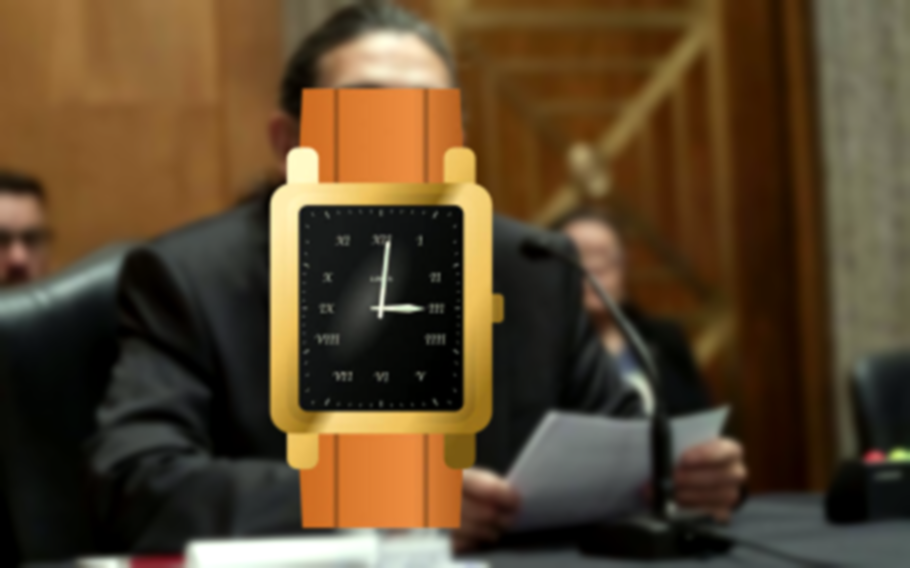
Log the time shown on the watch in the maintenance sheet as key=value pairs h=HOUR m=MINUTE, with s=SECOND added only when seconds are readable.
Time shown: h=3 m=1
